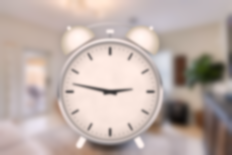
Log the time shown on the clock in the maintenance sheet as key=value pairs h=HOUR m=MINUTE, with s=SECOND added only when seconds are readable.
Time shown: h=2 m=47
